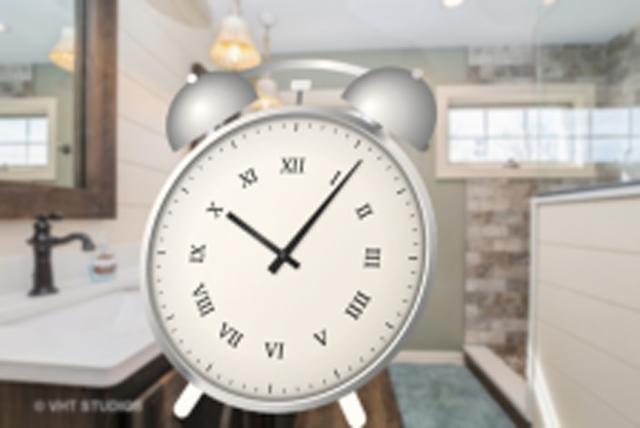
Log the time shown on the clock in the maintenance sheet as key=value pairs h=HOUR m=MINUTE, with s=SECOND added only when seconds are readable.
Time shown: h=10 m=6
